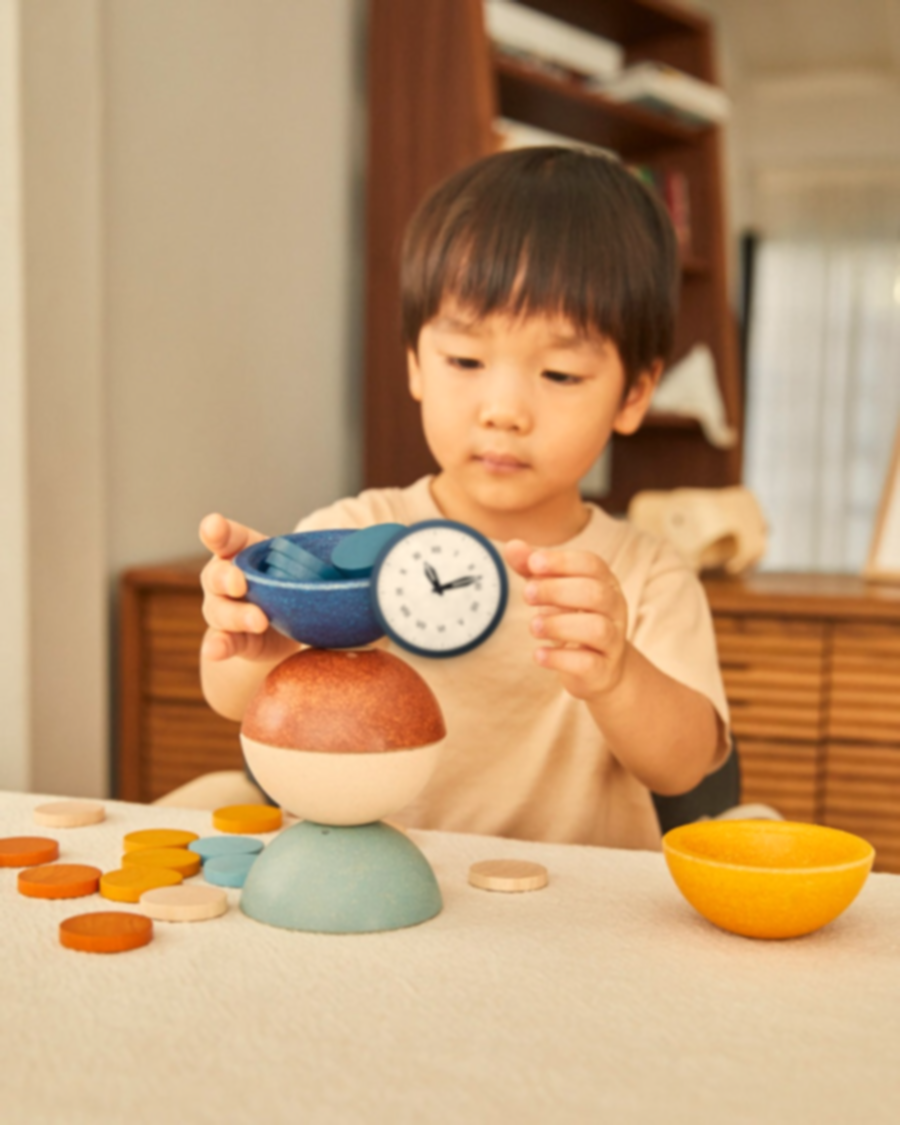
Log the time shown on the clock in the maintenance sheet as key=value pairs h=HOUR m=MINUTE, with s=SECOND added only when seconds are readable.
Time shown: h=11 m=13
